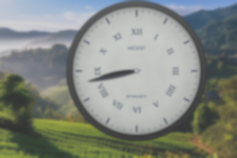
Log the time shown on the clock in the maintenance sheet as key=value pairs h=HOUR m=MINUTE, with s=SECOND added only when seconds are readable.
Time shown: h=8 m=43
